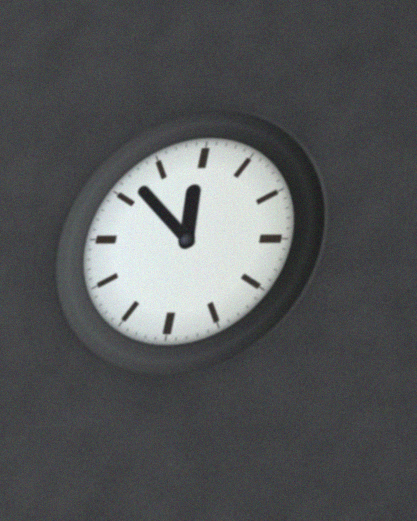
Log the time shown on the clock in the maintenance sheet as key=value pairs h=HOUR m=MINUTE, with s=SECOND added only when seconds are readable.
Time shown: h=11 m=52
